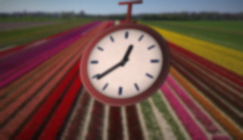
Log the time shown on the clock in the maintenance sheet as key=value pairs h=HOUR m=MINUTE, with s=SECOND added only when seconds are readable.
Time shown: h=12 m=39
